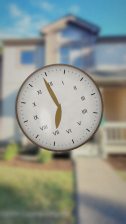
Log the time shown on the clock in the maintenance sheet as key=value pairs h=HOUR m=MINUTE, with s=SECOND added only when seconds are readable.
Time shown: h=6 m=59
